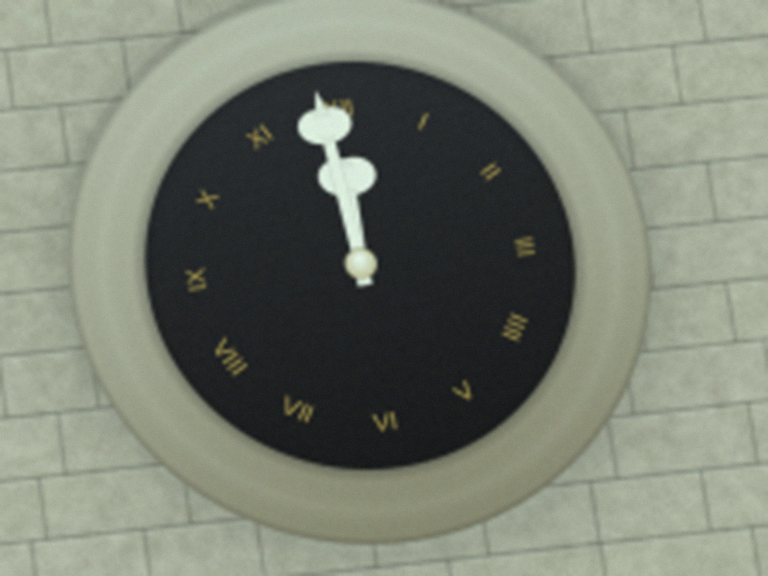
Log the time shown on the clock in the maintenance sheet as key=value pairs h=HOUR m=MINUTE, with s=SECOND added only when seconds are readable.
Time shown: h=11 m=59
